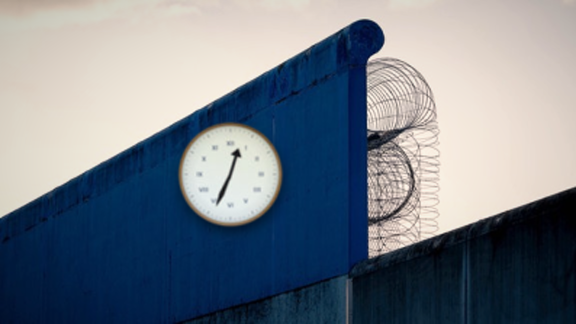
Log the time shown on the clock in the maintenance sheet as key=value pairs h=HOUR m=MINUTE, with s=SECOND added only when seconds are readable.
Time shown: h=12 m=34
